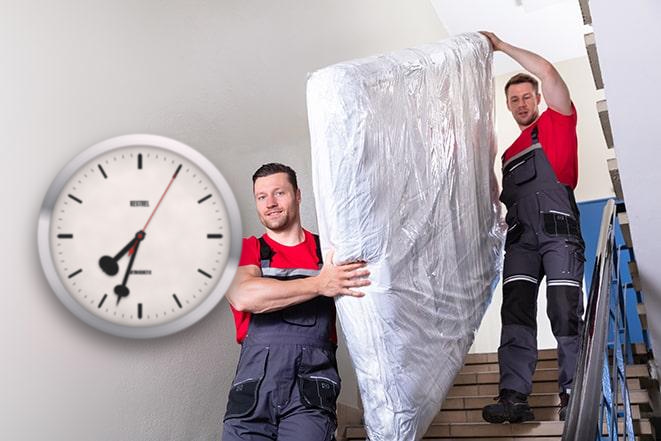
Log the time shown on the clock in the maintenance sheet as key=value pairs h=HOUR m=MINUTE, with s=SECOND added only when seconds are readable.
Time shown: h=7 m=33 s=5
